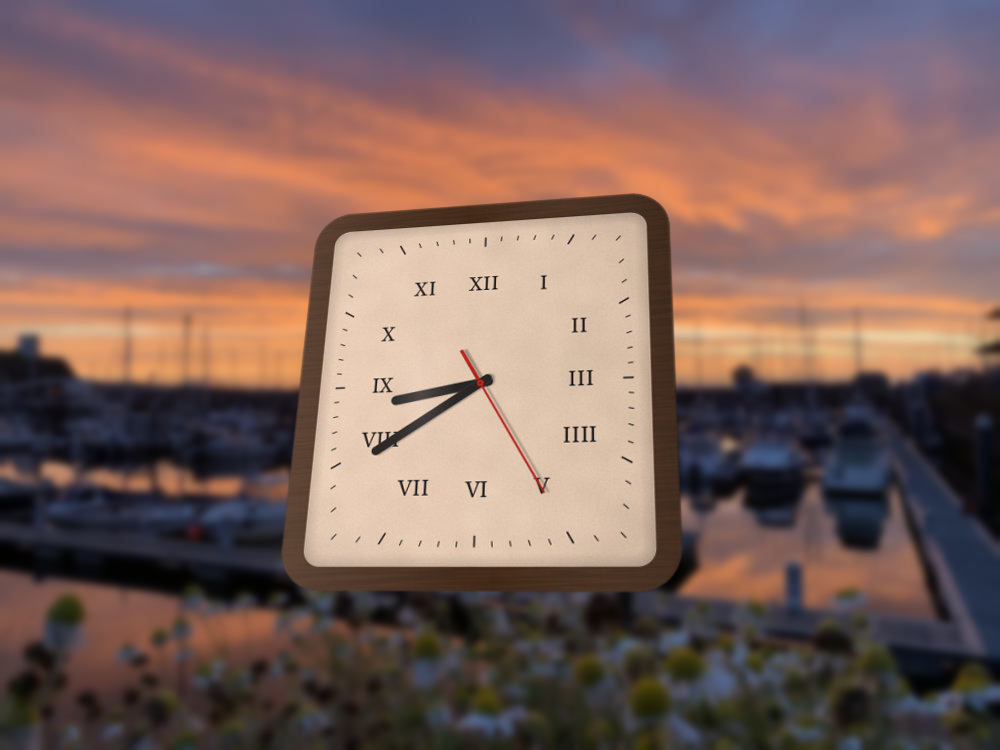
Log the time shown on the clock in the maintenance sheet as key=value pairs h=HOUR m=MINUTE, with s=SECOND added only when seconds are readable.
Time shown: h=8 m=39 s=25
